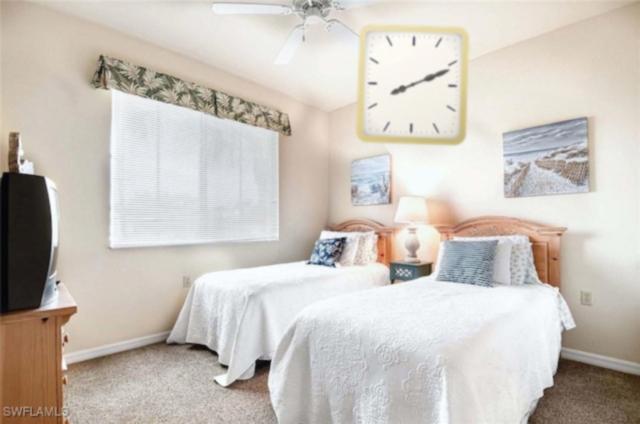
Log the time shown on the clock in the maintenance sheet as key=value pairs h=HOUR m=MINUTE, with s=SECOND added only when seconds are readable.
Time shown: h=8 m=11
